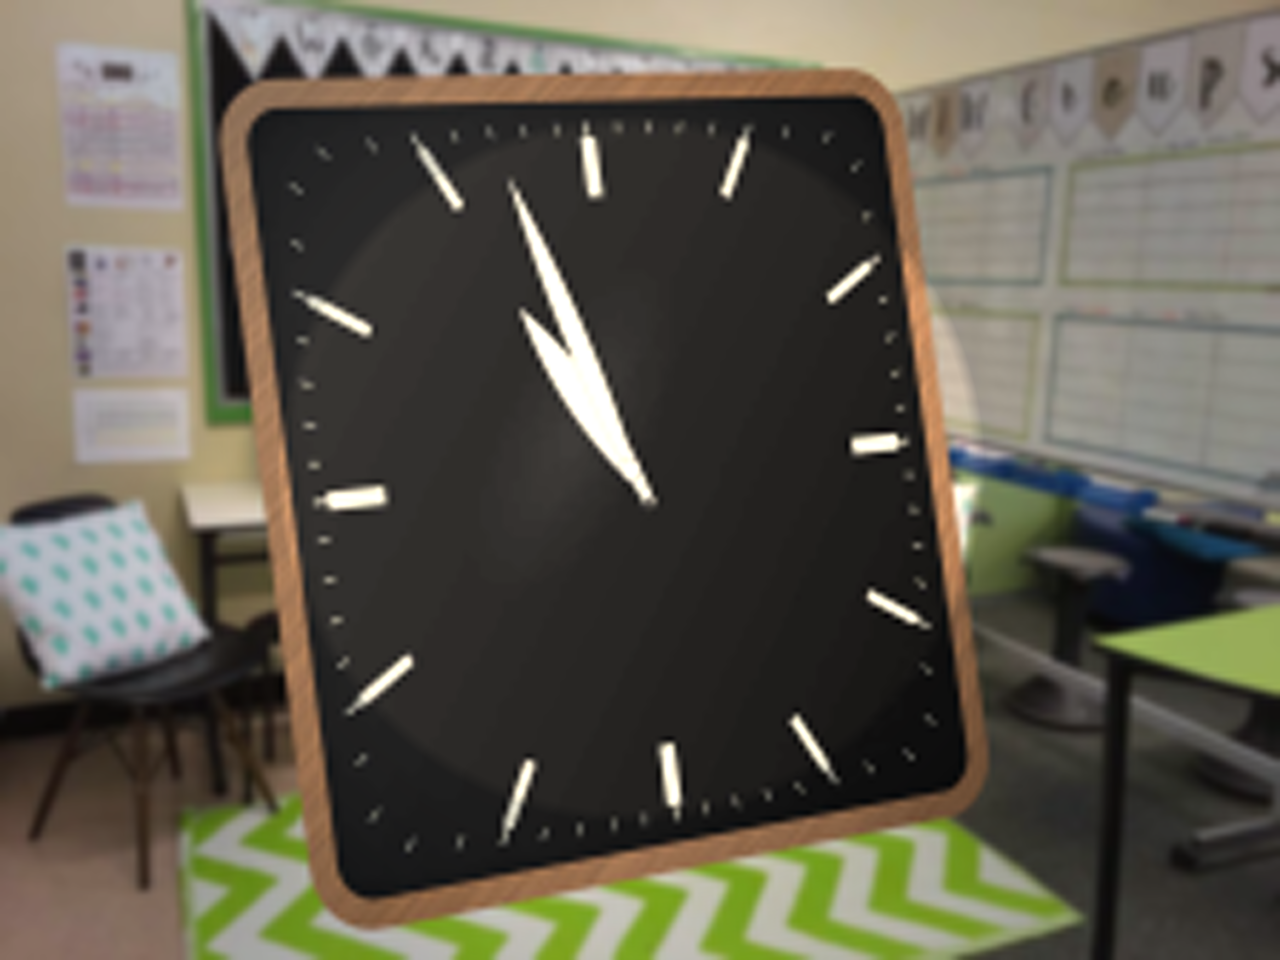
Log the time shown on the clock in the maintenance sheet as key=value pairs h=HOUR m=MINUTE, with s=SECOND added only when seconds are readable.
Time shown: h=10 m=57
